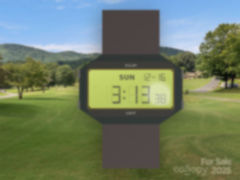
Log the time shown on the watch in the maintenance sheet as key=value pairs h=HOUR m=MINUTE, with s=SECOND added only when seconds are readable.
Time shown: h=3 m=13
